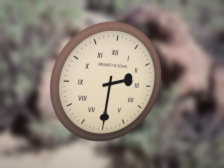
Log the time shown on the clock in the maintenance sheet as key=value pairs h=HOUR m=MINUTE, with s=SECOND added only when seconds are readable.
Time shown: h=2 m=30
